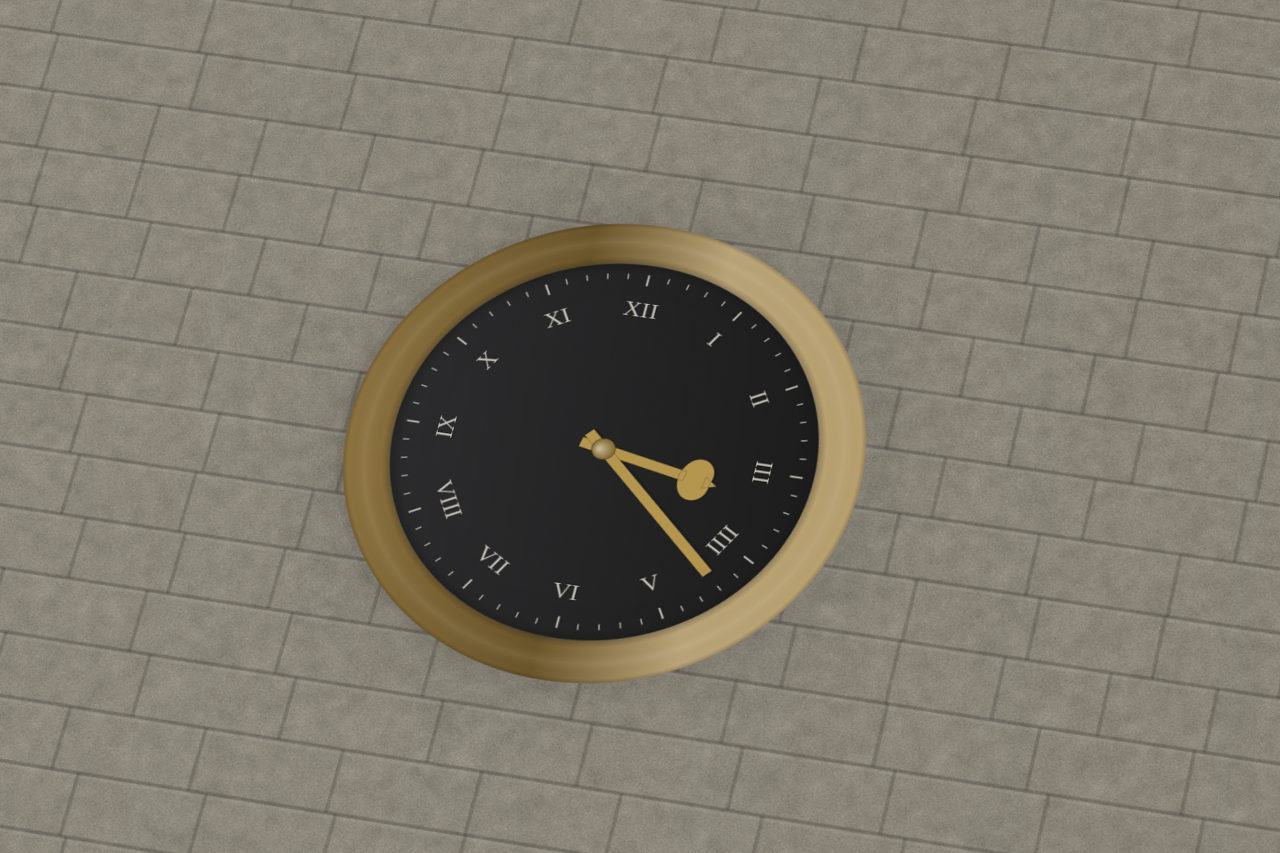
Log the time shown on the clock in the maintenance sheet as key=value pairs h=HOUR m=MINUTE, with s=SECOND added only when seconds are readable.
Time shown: h=3 m=22
